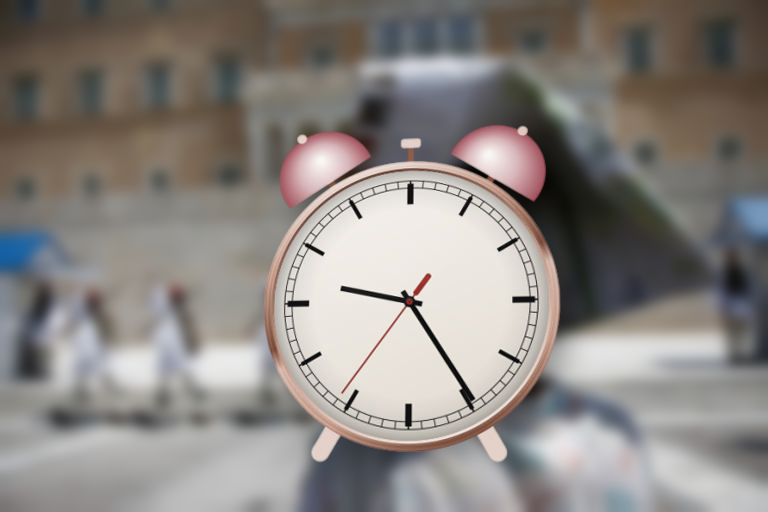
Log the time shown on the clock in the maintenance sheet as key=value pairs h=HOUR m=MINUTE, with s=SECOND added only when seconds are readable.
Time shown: h=9 m=24 s=36
